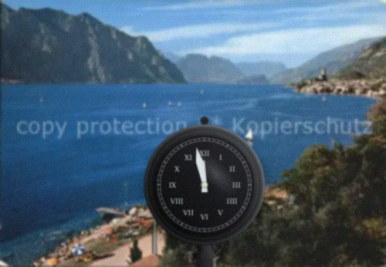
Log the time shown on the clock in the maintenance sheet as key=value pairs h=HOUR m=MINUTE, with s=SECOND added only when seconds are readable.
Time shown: h=11 m=58
